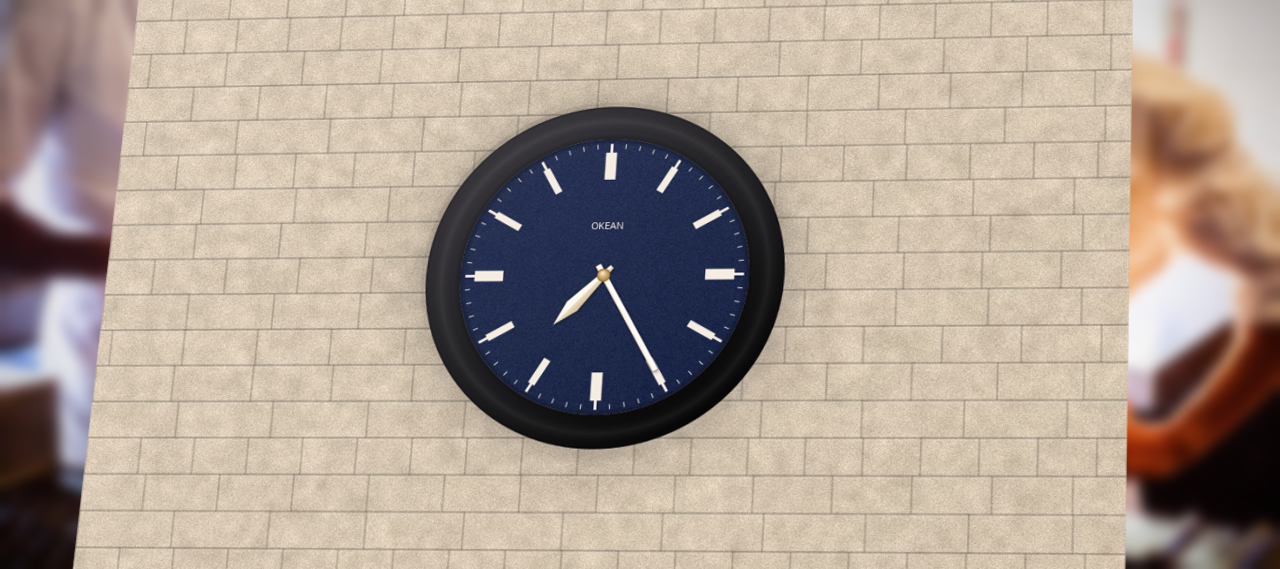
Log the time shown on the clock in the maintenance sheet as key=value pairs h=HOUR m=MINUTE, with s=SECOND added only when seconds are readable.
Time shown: h=7 m=25
